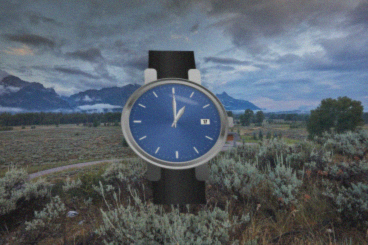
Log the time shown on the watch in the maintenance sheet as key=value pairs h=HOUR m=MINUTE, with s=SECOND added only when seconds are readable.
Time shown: h=1 m=0
